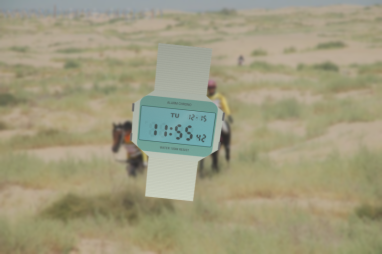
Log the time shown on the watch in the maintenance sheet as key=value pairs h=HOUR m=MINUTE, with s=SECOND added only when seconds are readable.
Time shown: h=11 m=55
